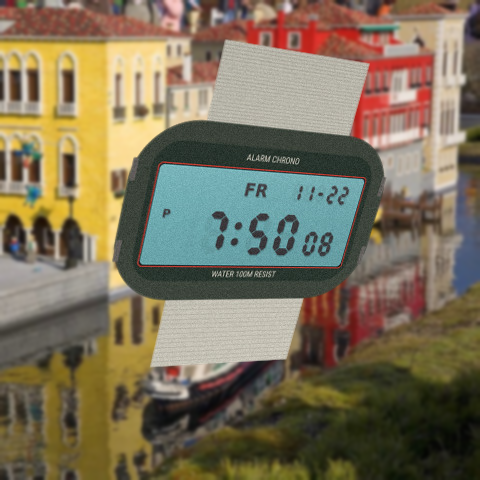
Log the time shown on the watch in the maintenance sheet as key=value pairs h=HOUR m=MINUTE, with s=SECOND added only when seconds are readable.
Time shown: h=7 m=50 s=8
